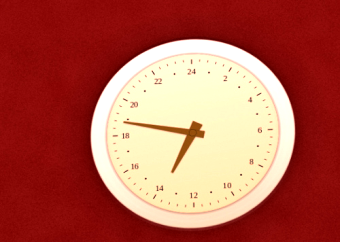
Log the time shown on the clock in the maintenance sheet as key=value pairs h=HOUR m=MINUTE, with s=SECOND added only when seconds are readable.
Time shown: h=13 m=47
